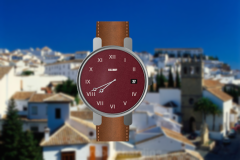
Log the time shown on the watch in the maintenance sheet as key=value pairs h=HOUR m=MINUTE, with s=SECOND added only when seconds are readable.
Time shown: h=7 m=41
